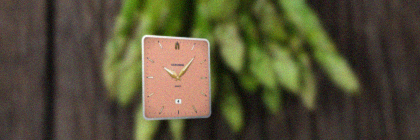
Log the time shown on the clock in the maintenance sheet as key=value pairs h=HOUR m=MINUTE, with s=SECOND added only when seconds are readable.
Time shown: h=10 m=7
